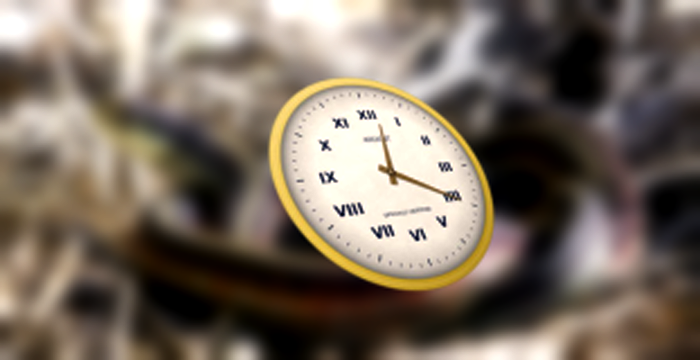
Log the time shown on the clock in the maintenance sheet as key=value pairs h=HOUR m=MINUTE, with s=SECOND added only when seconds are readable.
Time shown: h=12 m=20
